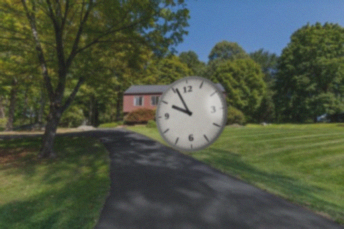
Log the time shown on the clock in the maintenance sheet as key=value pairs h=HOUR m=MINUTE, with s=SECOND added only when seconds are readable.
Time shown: h=9 m=56
